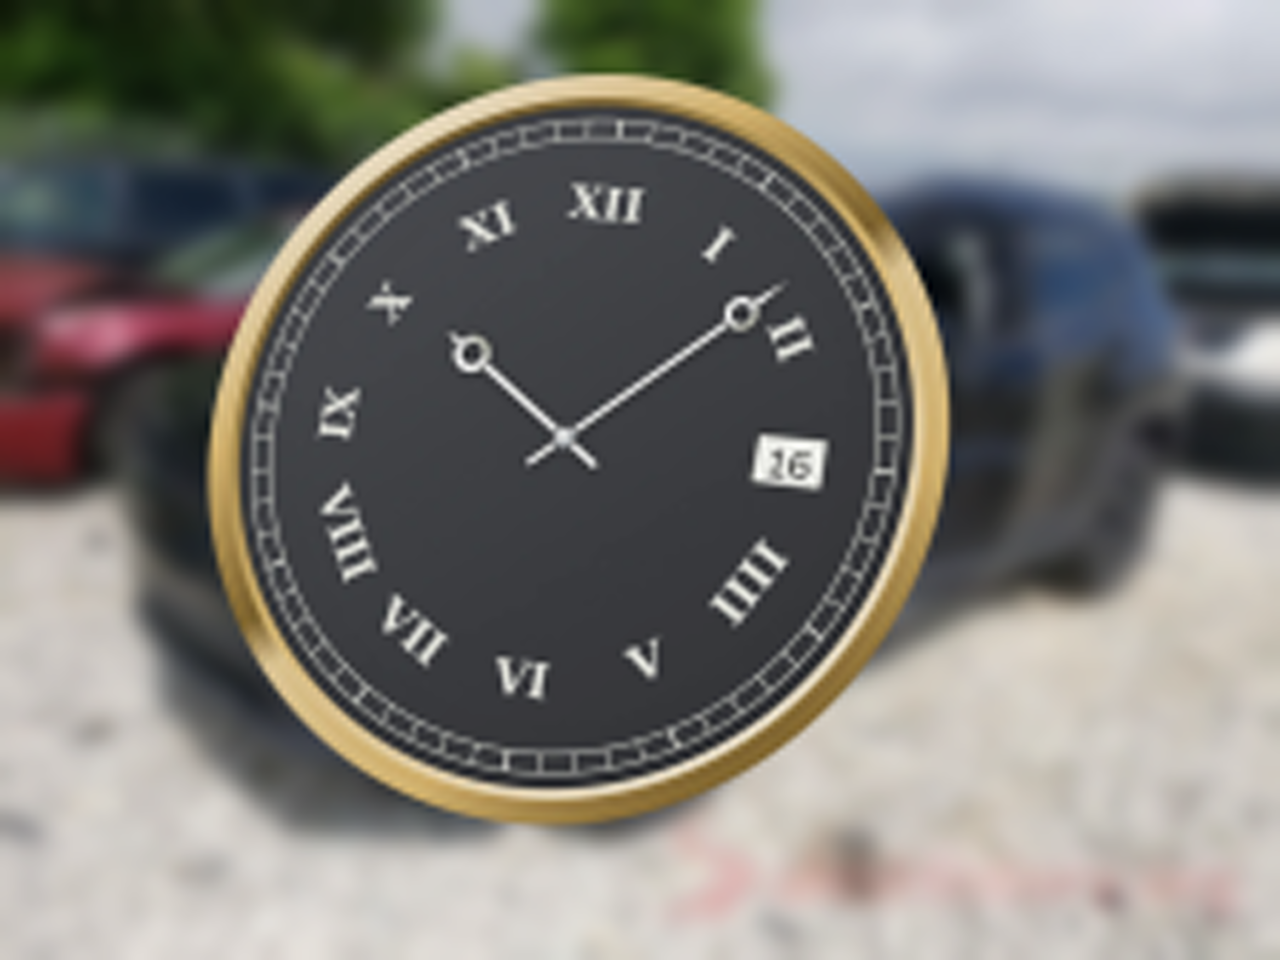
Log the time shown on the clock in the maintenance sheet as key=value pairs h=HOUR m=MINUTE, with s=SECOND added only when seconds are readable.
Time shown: h=10 m=8
